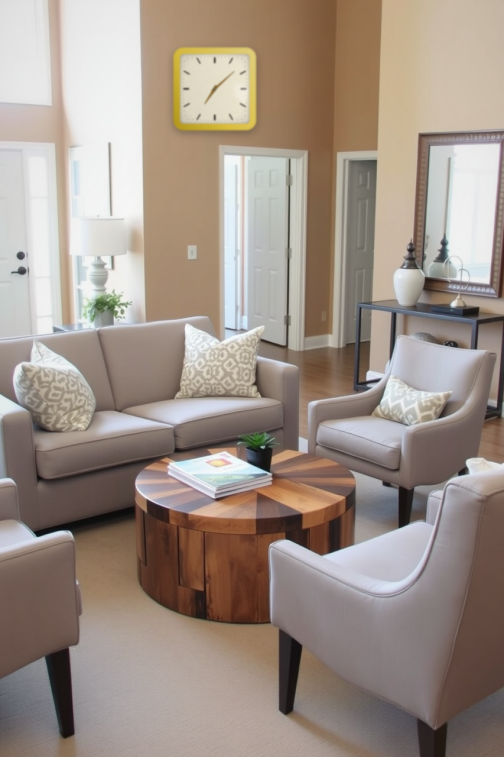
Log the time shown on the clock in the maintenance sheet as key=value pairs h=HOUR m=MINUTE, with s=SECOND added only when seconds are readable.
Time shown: h=7 m=8
